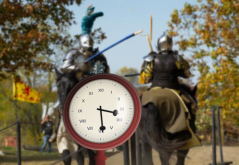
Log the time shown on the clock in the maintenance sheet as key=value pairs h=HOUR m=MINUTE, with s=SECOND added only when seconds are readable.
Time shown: h=3 m=29
